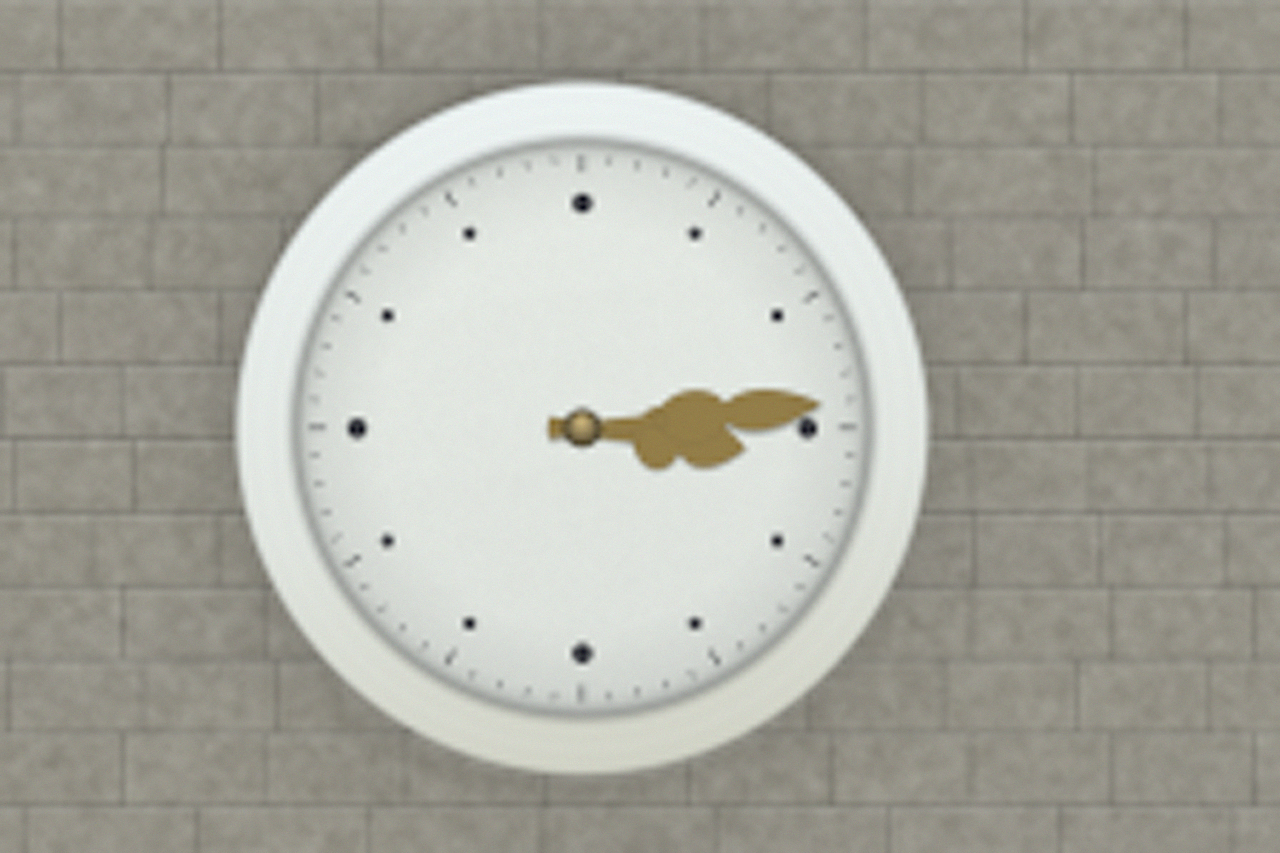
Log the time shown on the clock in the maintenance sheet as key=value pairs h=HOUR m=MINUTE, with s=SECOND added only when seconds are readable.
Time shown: h=3 m=14
